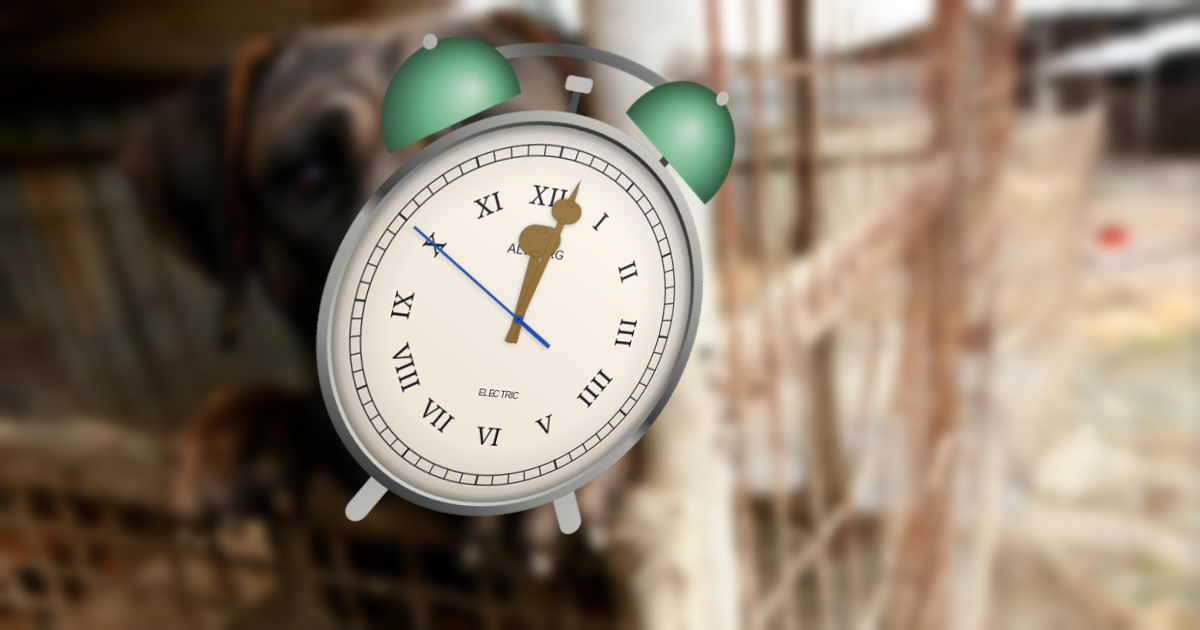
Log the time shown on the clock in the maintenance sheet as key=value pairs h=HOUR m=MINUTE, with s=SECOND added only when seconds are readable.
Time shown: h=12 m=1 s=50
